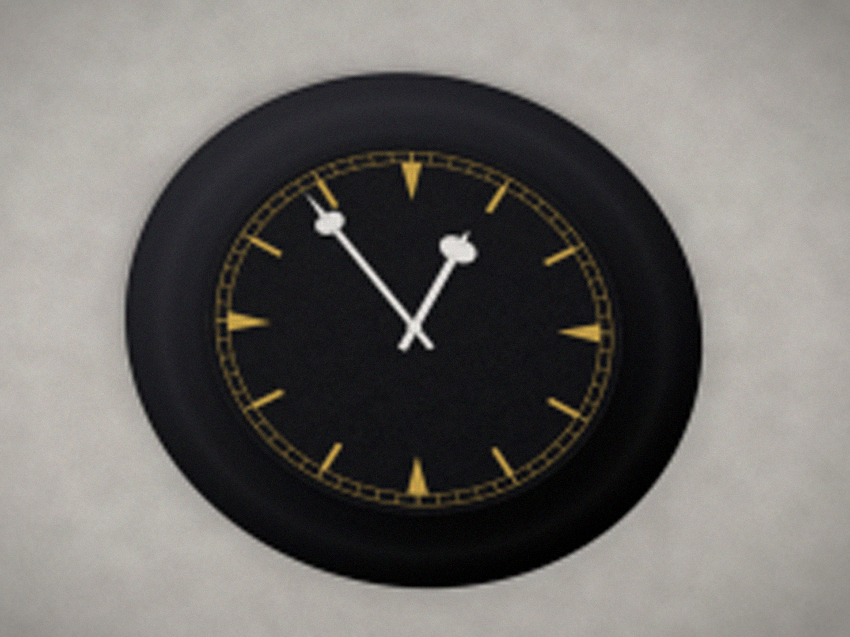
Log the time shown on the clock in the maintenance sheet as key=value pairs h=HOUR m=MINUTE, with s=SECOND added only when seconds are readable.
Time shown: h=12 m=54
